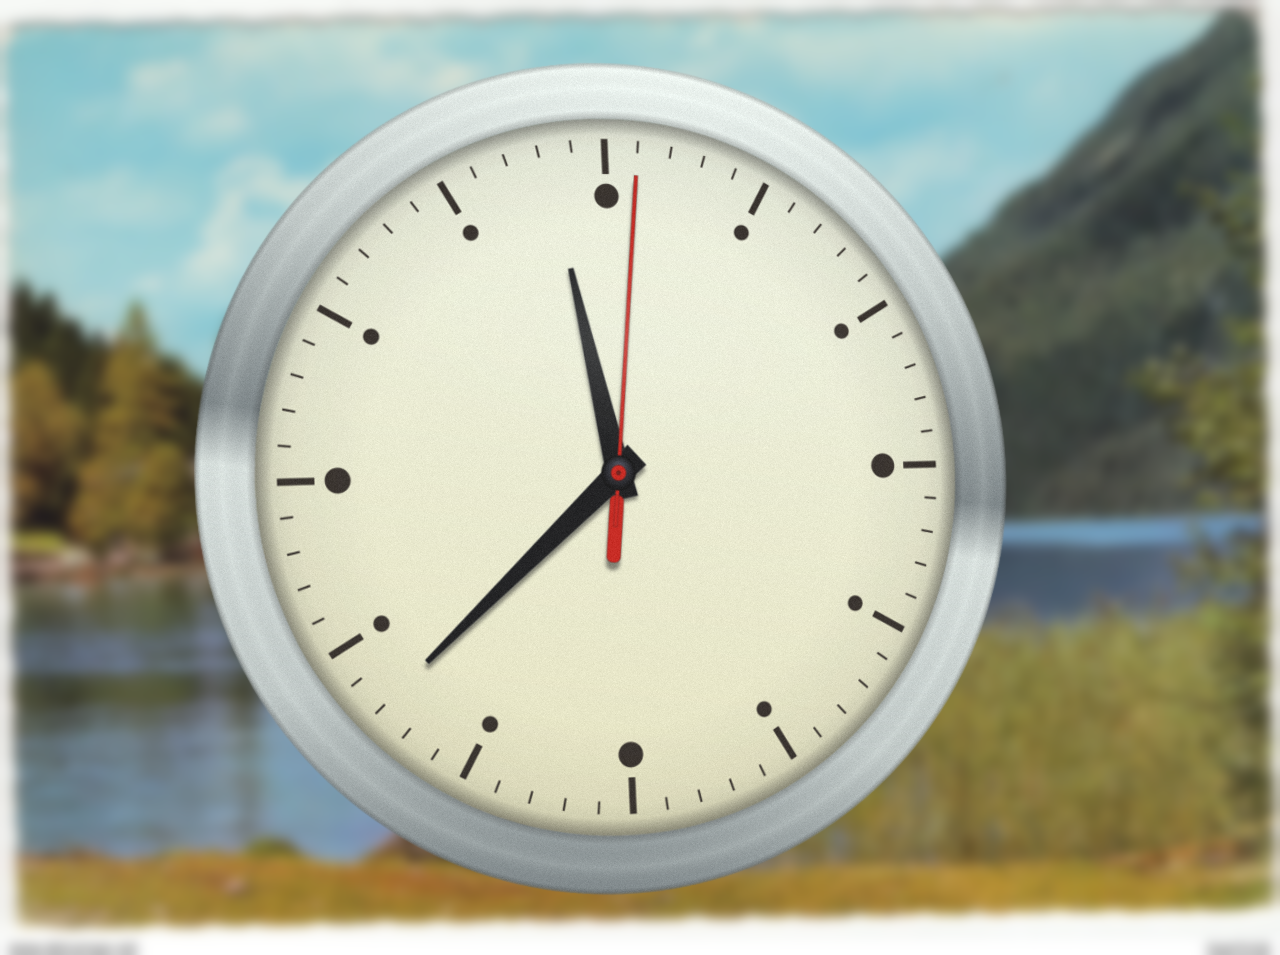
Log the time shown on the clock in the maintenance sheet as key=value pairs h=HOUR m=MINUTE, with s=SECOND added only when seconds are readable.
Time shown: h=11 m=38 s=1
